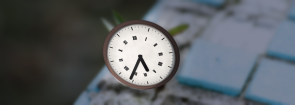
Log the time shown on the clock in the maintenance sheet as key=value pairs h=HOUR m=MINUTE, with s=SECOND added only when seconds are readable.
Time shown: h=5 m=36
